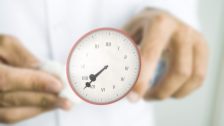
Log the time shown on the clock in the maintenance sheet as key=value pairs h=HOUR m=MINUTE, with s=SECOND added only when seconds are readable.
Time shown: h=7 m=37
